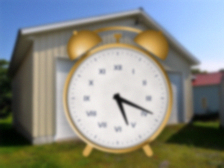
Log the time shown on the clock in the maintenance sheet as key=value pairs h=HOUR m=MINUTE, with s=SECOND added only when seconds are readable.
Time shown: h=5 m=19
